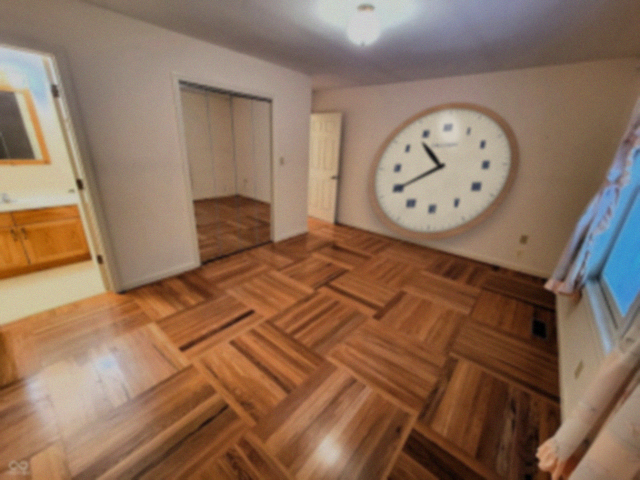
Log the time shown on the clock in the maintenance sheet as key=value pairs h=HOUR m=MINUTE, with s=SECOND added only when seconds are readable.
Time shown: h=10 m=40
